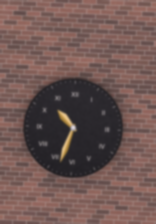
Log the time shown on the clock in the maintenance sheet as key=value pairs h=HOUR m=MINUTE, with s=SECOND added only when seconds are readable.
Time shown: h=10 m=33
